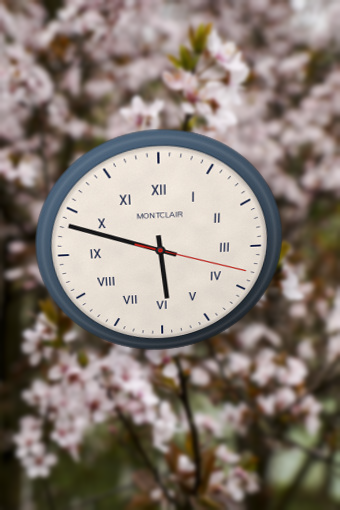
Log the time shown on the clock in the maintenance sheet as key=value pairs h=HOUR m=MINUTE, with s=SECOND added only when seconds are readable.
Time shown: h=5 m=48 s=18
